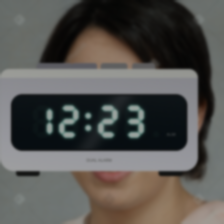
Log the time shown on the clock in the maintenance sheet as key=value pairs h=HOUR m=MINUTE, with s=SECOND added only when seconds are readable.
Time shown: h=12 m=23
